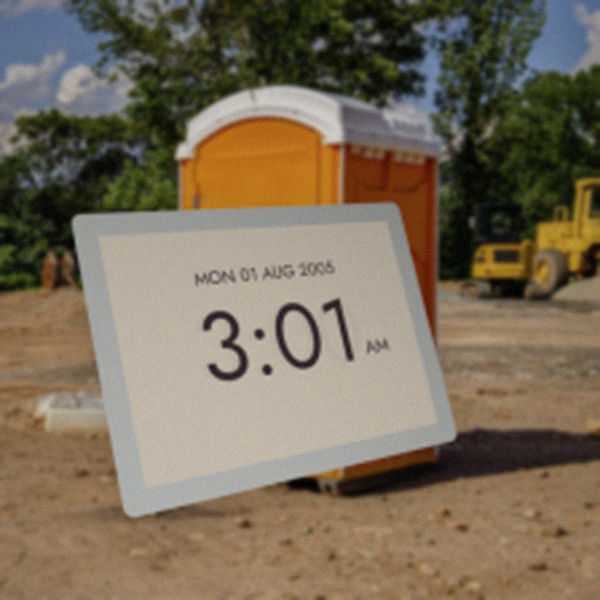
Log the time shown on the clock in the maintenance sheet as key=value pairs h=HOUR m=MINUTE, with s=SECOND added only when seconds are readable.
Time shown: h=3 m=1
